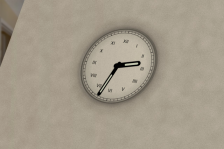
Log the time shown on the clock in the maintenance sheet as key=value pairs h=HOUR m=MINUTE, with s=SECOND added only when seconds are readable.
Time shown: h=2 m=33
